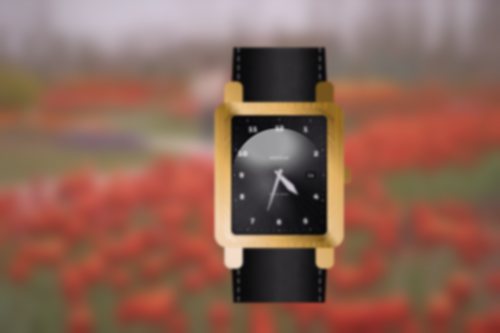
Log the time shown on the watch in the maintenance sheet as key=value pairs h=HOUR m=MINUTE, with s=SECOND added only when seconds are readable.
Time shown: h=4 m=33
